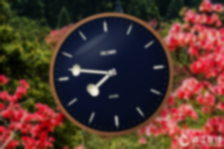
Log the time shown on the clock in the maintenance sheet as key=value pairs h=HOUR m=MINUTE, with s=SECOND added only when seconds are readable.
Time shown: h=7 m=47
